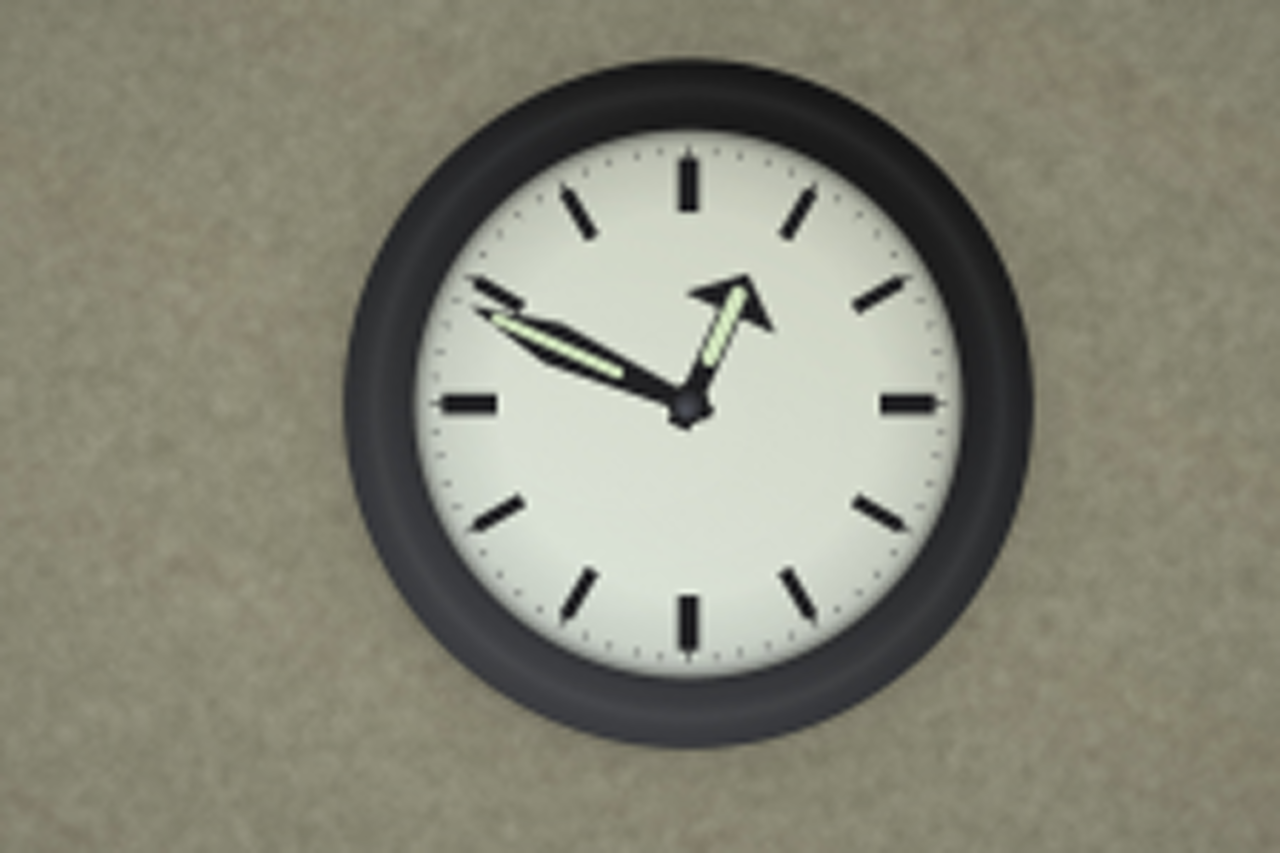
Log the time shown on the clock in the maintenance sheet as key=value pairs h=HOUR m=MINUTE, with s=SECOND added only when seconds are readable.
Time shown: h=12 m=49
